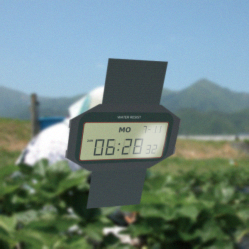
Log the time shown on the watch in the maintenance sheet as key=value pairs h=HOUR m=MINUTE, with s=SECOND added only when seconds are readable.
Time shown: h=6 m=28 s=32
